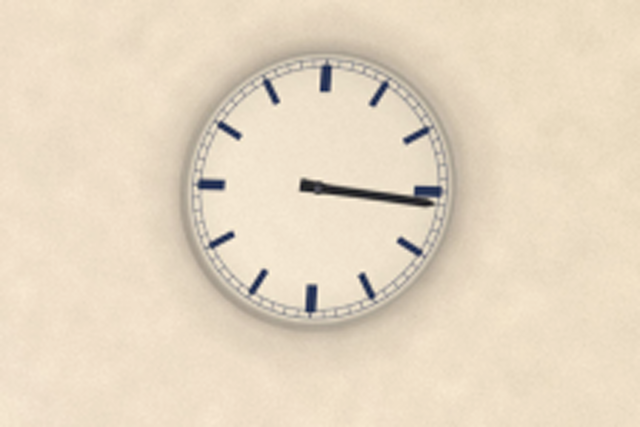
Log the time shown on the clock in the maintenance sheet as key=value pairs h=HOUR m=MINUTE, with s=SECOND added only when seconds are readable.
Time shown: h=3 m=16
